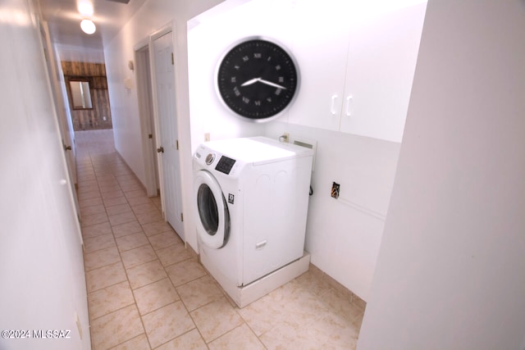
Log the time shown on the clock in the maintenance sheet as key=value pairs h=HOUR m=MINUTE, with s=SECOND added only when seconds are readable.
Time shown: h=8 m=18
